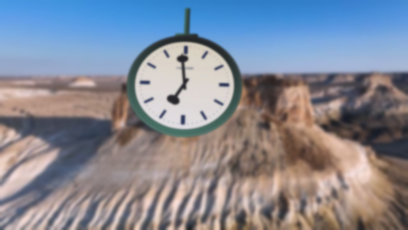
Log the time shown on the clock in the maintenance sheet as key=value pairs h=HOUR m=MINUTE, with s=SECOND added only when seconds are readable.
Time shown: h=6 m=59
